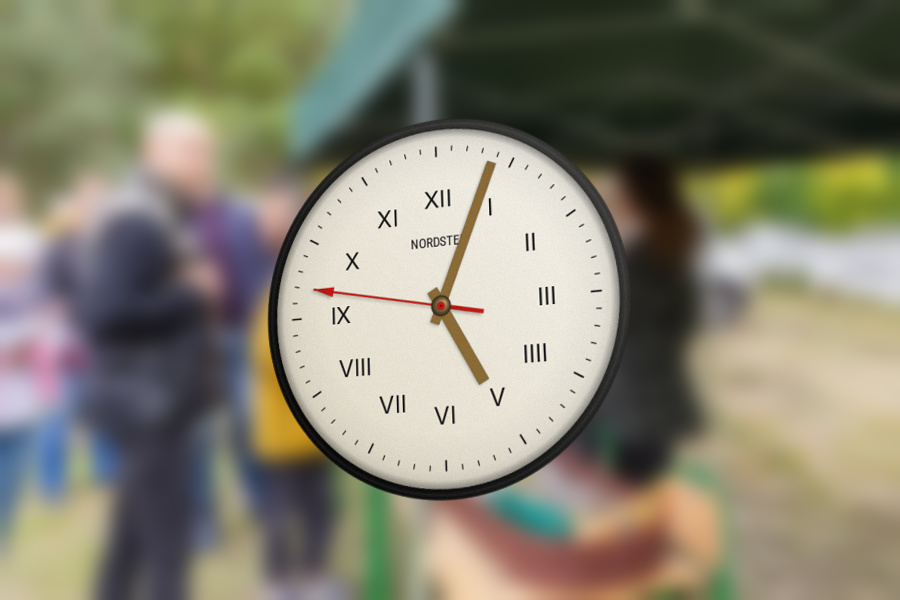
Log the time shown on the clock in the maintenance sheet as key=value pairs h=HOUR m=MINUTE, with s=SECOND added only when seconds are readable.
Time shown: h=5 m=3 s=47
